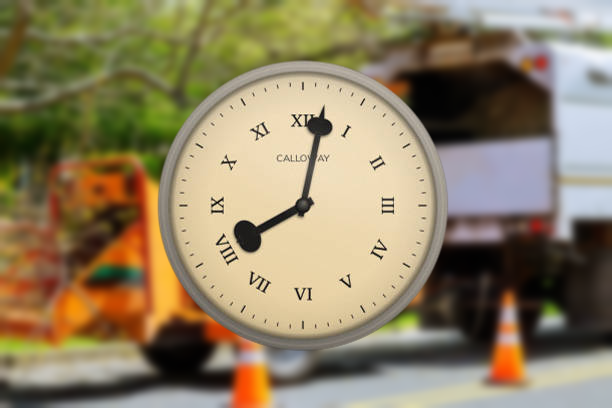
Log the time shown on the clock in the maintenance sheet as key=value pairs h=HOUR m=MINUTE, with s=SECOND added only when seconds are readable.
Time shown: h=8 m=2
